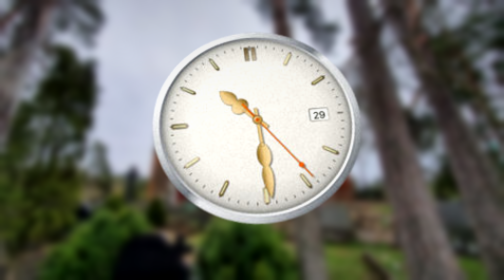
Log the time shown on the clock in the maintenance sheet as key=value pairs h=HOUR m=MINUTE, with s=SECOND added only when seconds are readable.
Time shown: h=10 m=29 s=24
